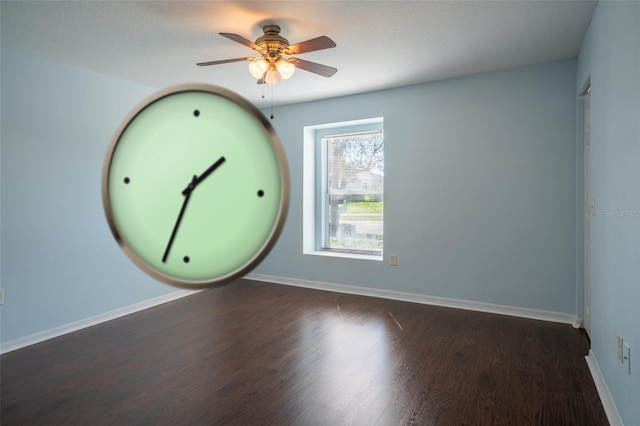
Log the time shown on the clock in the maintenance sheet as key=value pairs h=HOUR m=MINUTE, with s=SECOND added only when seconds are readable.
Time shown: h=1 m=33
